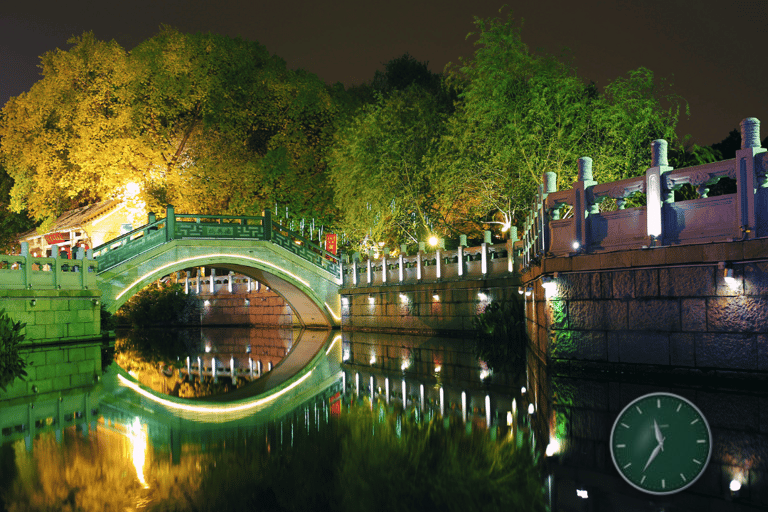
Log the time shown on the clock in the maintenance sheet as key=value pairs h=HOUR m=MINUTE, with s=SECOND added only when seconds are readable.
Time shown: h=11 m=36
